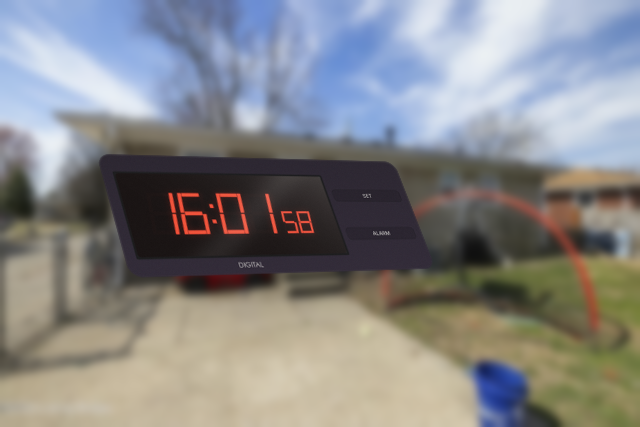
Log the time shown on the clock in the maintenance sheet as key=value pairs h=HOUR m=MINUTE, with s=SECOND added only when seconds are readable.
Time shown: h=16 m=1 s=58
